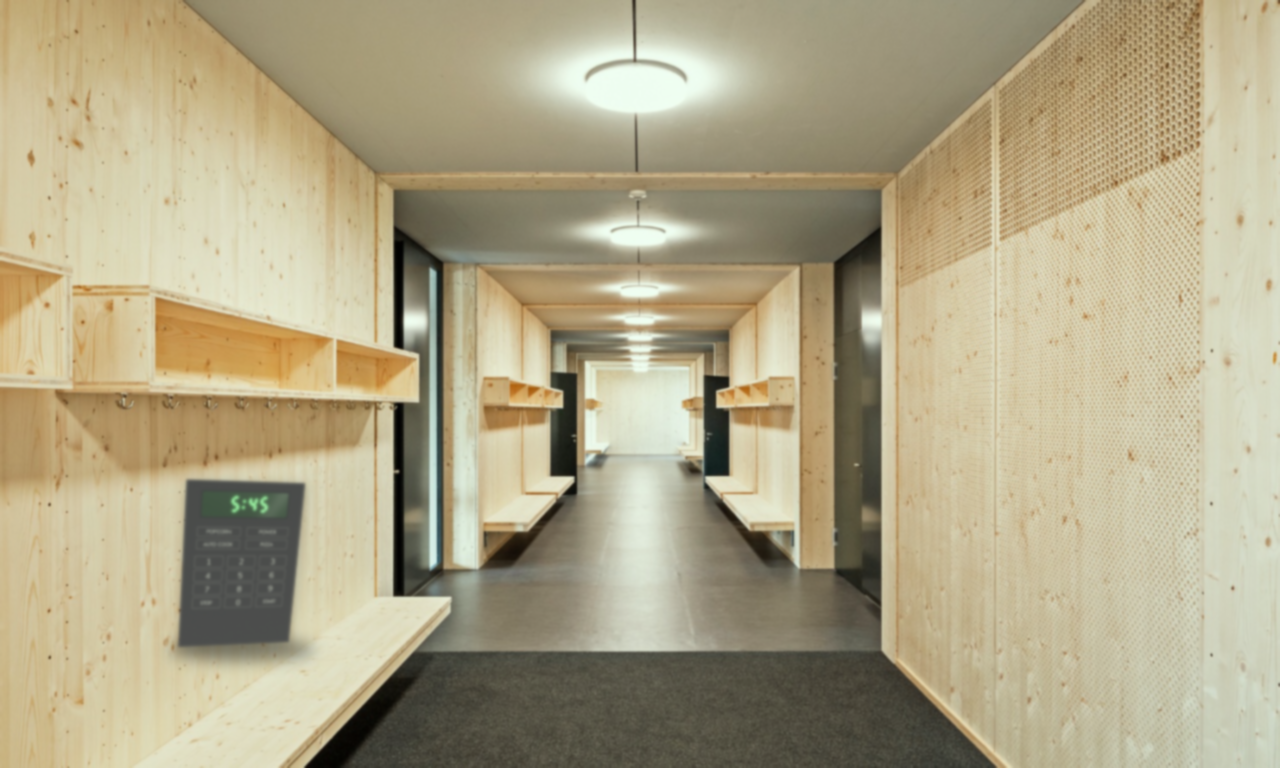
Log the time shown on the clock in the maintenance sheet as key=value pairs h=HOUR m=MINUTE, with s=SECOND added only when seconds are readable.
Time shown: h=5 m=45
